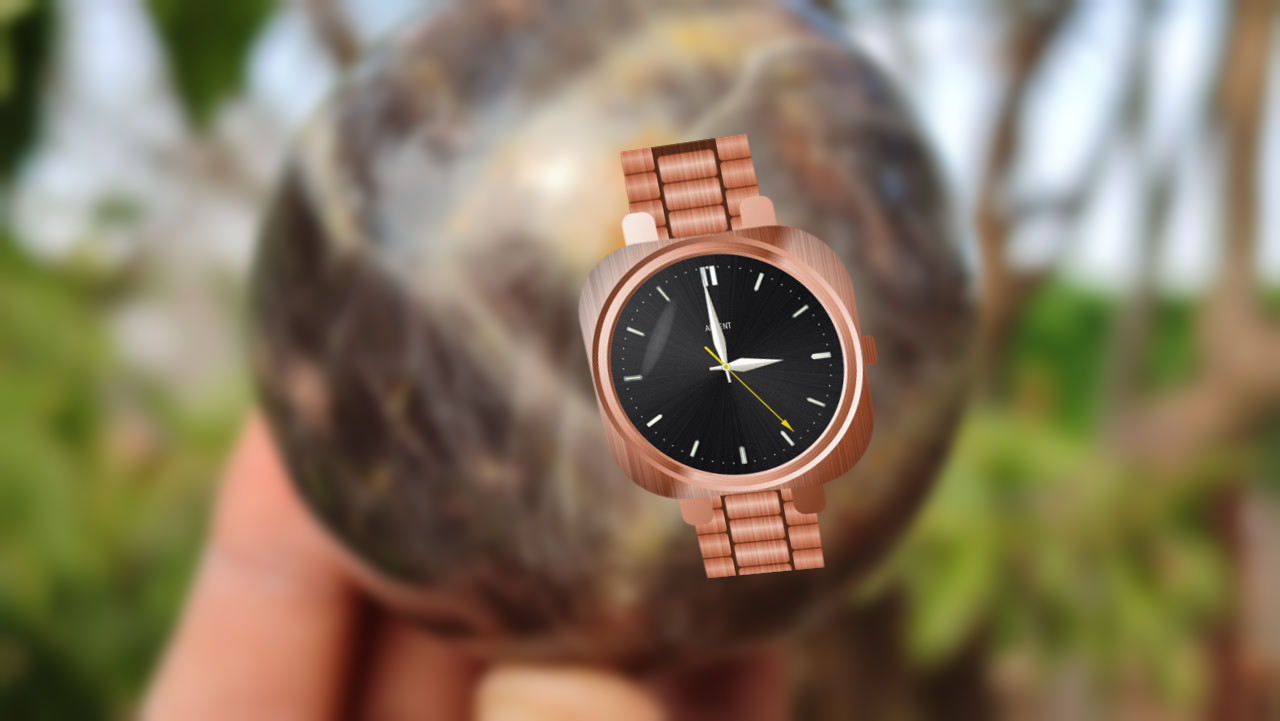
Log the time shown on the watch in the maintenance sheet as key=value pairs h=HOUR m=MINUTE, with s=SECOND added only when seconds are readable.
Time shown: h=2 m=59 s=24
